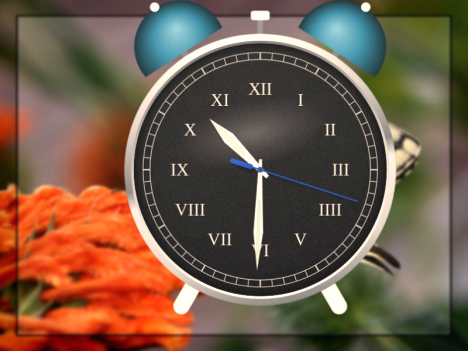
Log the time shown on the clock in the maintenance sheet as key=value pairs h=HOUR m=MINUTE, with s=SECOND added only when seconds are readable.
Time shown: h=10 m=30 s=18
